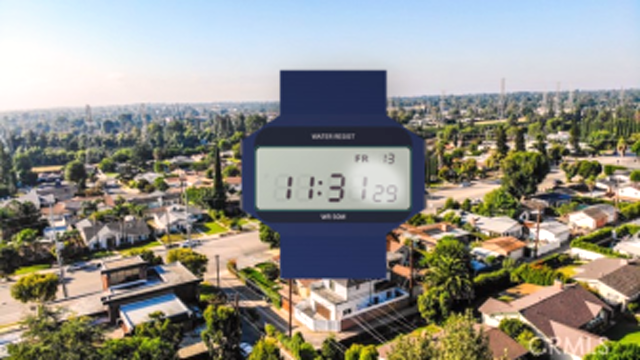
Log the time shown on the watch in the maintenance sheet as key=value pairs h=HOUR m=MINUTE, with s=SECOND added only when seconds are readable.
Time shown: h=11 m=31 s=29
